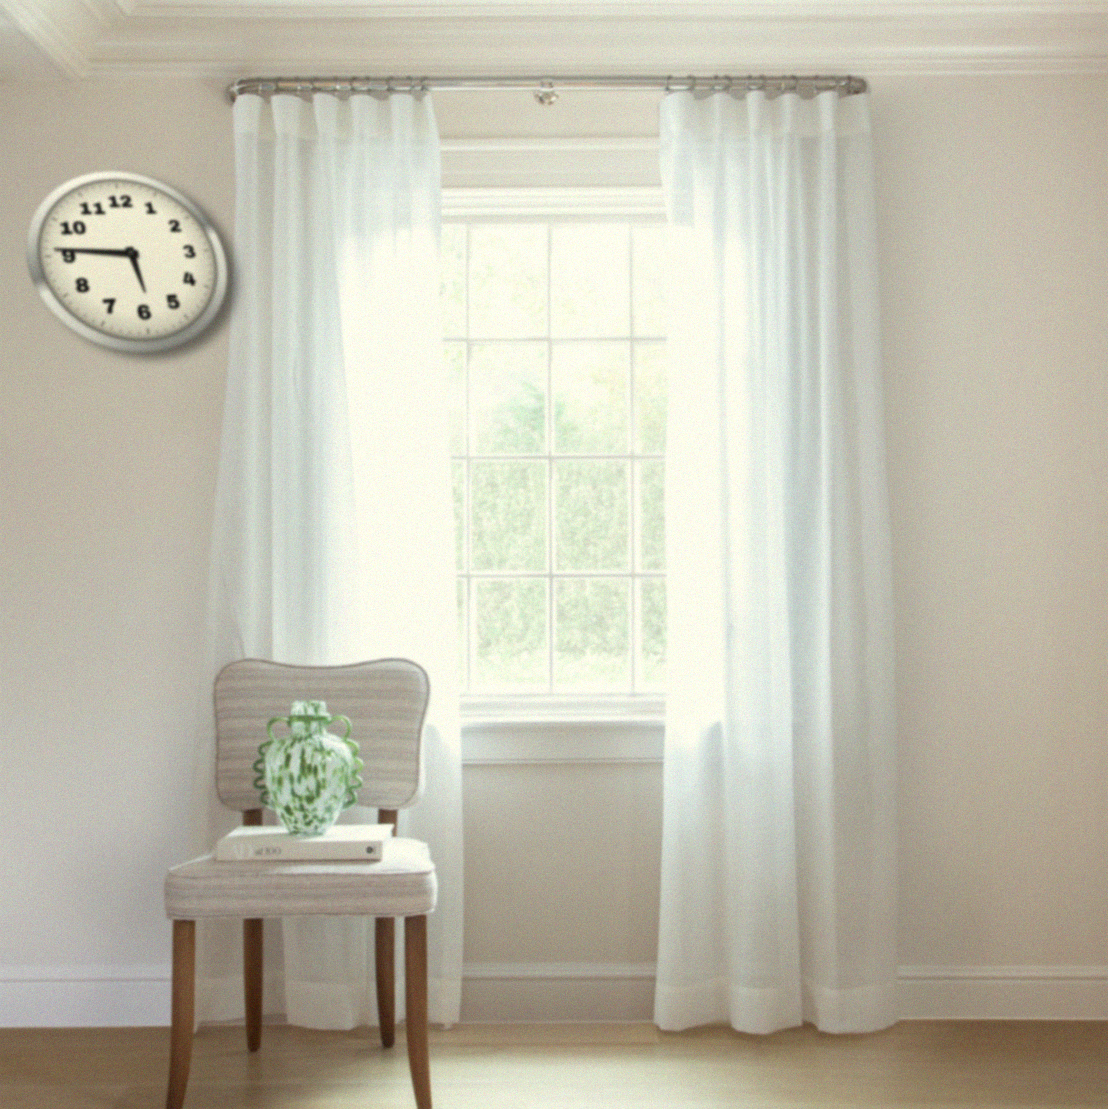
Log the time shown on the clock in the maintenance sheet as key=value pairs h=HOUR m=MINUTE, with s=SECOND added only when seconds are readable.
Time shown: h=5 m=46
